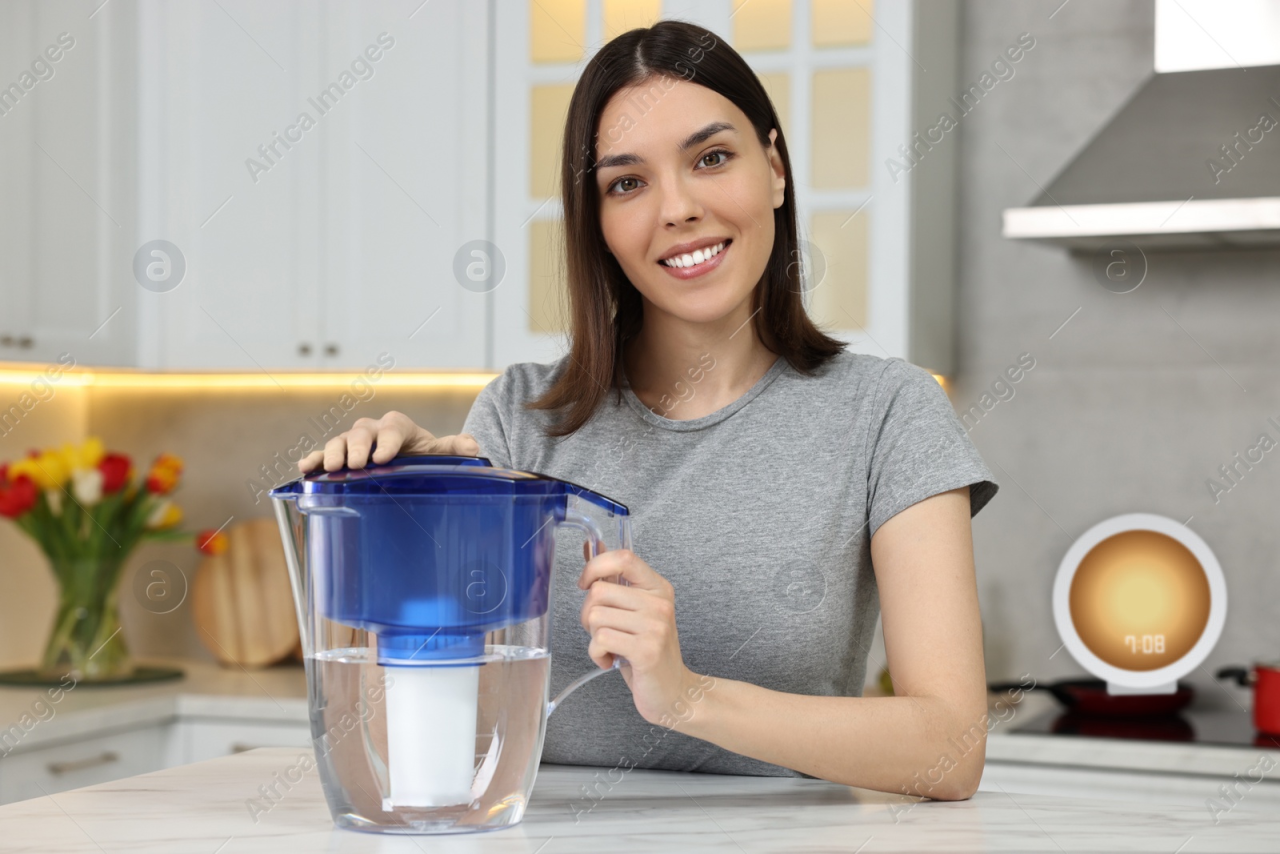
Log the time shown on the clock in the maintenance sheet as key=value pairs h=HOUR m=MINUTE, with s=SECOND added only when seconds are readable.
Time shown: h=7 m=8
